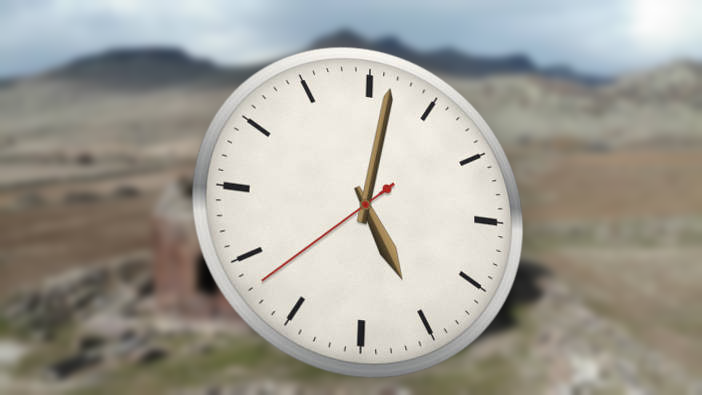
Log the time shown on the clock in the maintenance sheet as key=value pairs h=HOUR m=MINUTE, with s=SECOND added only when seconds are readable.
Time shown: h=5 m=1 s=38
